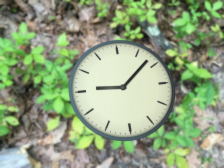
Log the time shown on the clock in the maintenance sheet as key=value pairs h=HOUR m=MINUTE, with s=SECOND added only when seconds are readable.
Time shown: h=9 m=8
